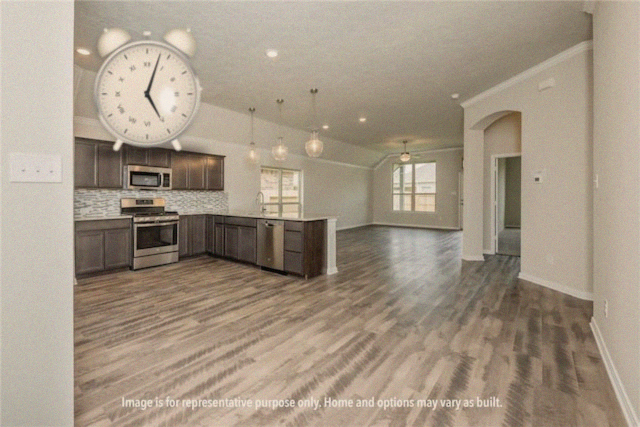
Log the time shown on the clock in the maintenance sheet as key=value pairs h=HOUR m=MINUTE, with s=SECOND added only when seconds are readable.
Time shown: h=5 m=3
